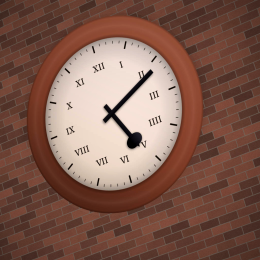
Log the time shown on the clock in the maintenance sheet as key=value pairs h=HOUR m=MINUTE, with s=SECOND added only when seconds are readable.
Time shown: h=5 m=11
